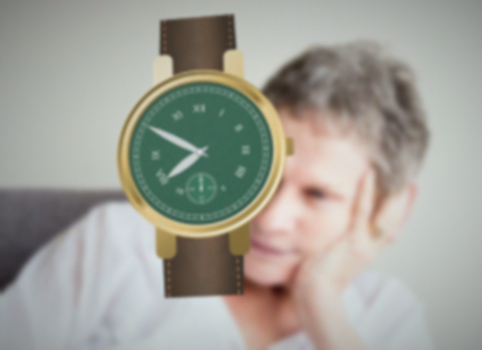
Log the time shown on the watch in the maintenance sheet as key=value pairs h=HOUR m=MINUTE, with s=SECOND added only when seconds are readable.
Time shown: h=7 m=50
